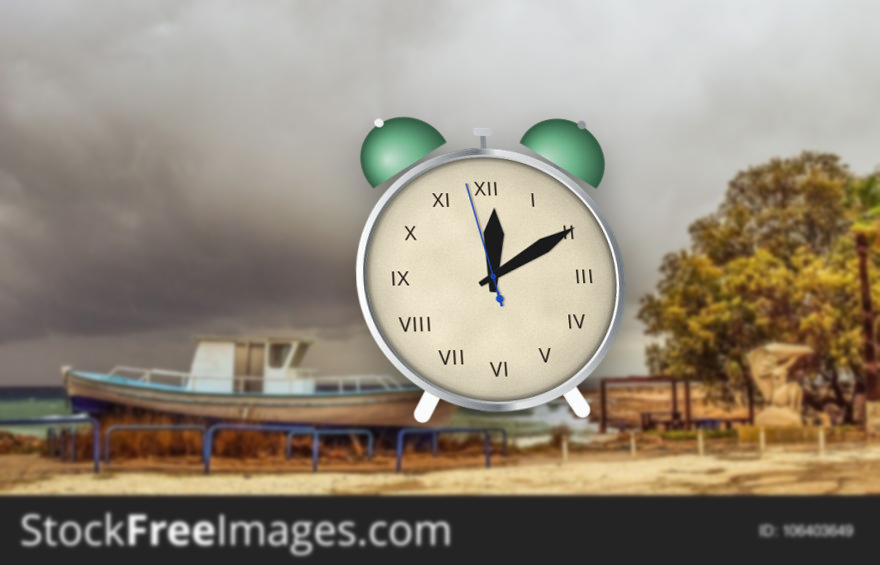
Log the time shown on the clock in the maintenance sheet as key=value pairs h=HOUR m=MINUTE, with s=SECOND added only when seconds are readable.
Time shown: h=12 m=9 s=58
